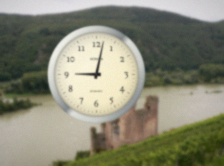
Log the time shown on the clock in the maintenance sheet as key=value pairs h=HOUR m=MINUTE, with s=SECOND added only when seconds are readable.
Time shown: h=9 m=2
